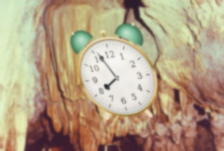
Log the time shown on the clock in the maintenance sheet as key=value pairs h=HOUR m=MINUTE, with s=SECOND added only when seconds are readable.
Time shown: h=7 m=56
